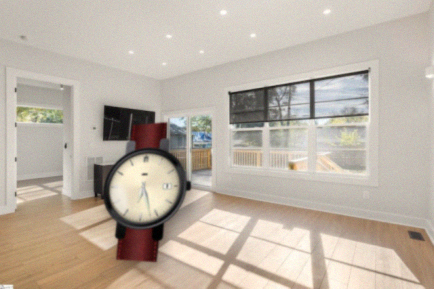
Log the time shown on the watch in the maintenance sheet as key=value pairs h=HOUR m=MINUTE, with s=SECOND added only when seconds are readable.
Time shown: h=6 m=27
